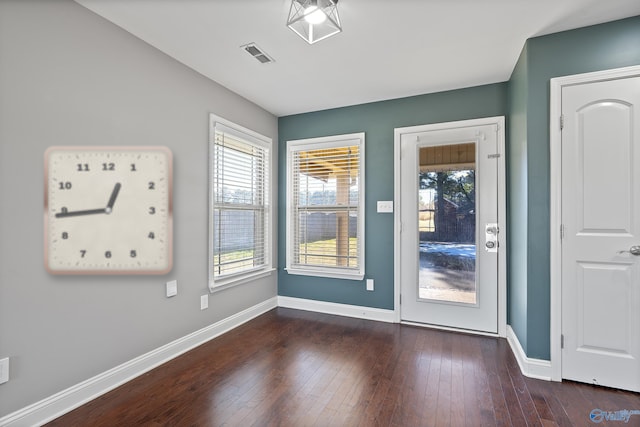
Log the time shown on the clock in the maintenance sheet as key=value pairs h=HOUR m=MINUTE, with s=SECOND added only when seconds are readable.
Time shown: h=12 m=44
